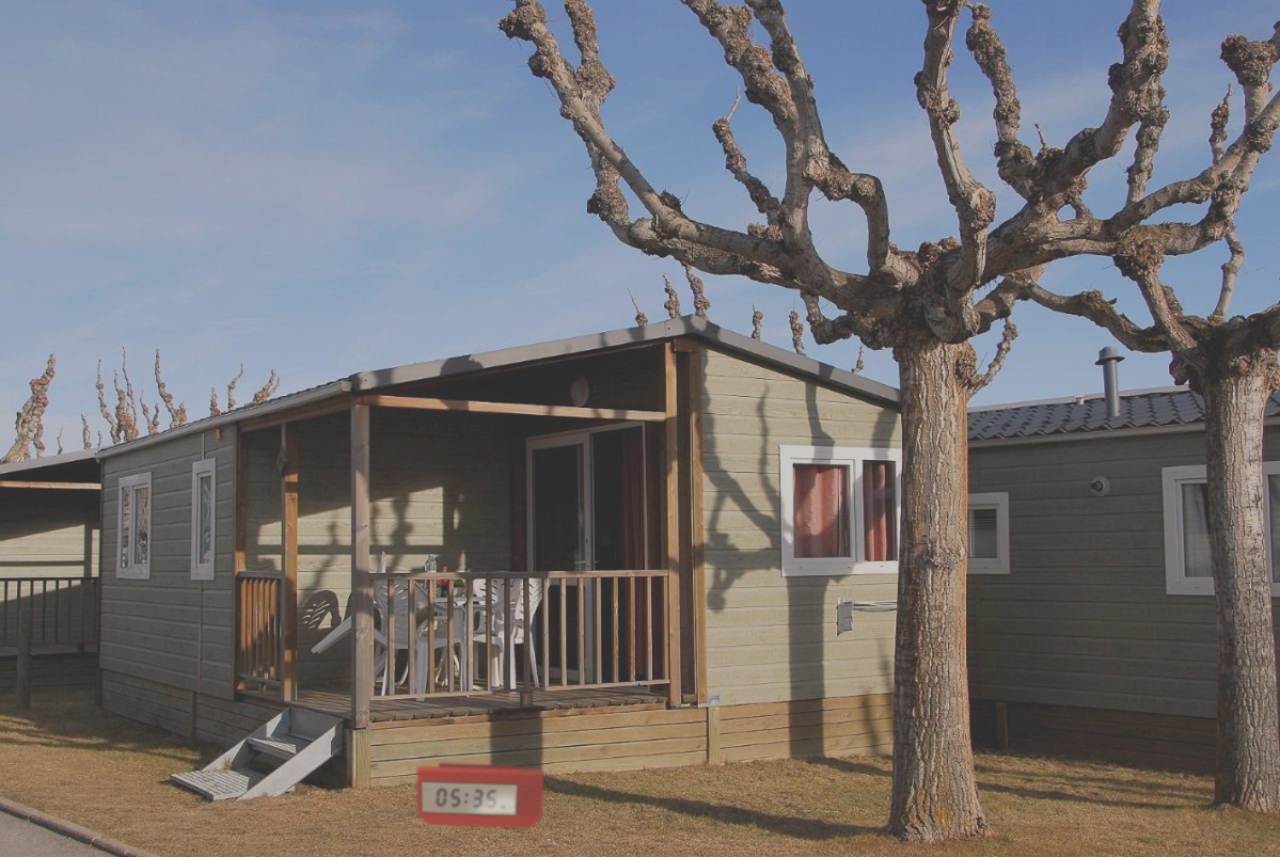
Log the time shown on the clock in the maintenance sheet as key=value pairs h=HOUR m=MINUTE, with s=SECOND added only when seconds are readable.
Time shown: h=5 m=35
